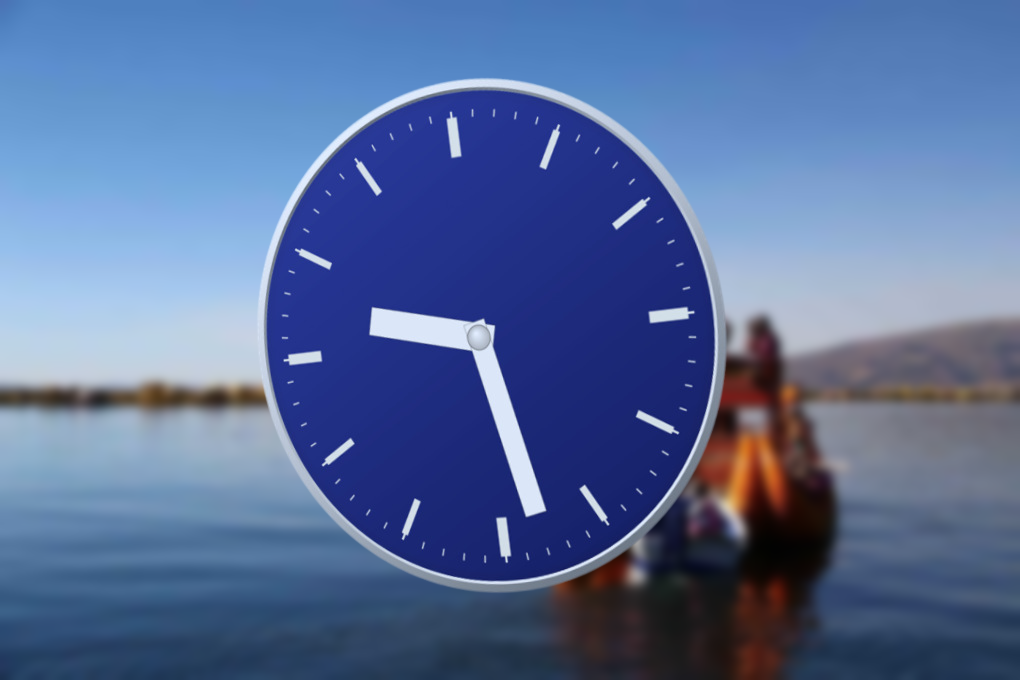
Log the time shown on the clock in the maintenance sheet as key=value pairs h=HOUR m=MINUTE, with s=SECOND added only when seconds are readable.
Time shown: h=9 m=28
